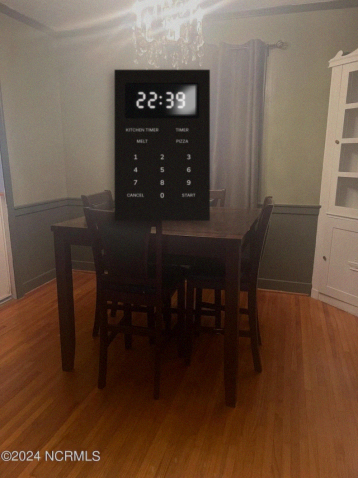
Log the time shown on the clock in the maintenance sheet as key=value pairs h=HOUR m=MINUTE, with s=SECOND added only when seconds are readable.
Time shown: h=22 m=39
